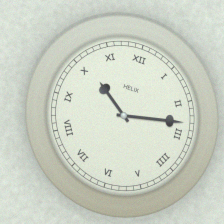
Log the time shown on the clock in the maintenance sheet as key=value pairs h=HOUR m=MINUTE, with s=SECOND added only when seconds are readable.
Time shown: h=10 m=13
